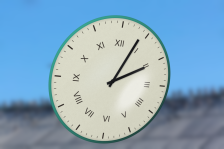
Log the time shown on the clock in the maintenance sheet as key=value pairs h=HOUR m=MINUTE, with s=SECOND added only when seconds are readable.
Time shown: h=2 m=4
